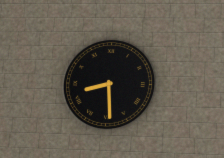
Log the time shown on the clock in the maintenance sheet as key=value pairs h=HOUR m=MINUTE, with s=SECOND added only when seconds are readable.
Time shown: h=8 m=29
